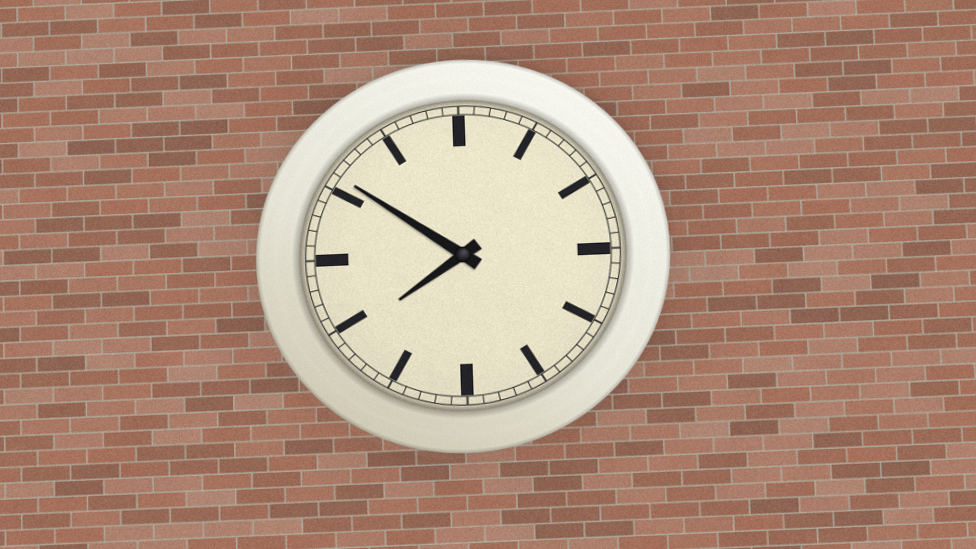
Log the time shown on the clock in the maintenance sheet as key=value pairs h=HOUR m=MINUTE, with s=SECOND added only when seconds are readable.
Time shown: h=7 m=51
